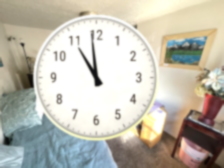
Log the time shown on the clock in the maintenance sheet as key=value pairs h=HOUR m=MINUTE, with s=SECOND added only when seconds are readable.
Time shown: h=10 m=59
